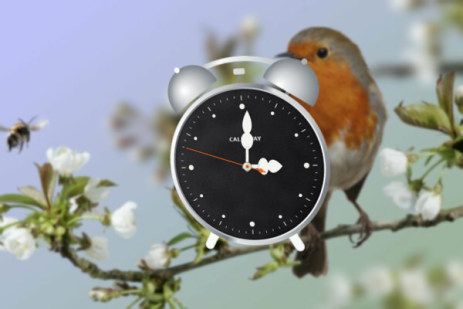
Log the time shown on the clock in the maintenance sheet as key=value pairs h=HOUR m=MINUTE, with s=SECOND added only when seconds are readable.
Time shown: h=3 m=0 s=48
